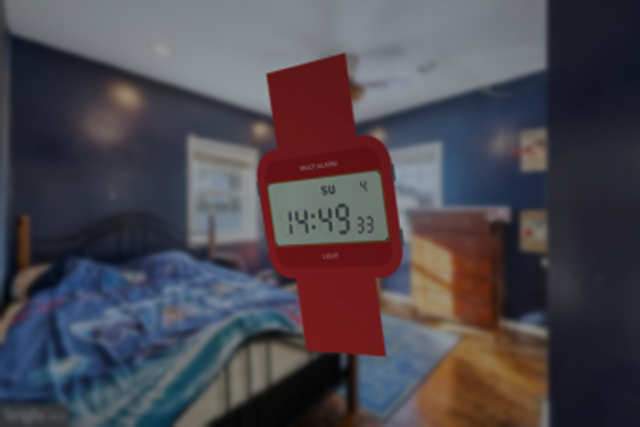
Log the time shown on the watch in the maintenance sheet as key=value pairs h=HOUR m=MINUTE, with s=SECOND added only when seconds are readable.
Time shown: h=14 m=49 s=33
